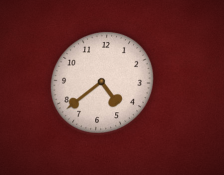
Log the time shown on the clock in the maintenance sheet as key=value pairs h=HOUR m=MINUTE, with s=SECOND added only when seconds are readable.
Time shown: h=4 m=38
